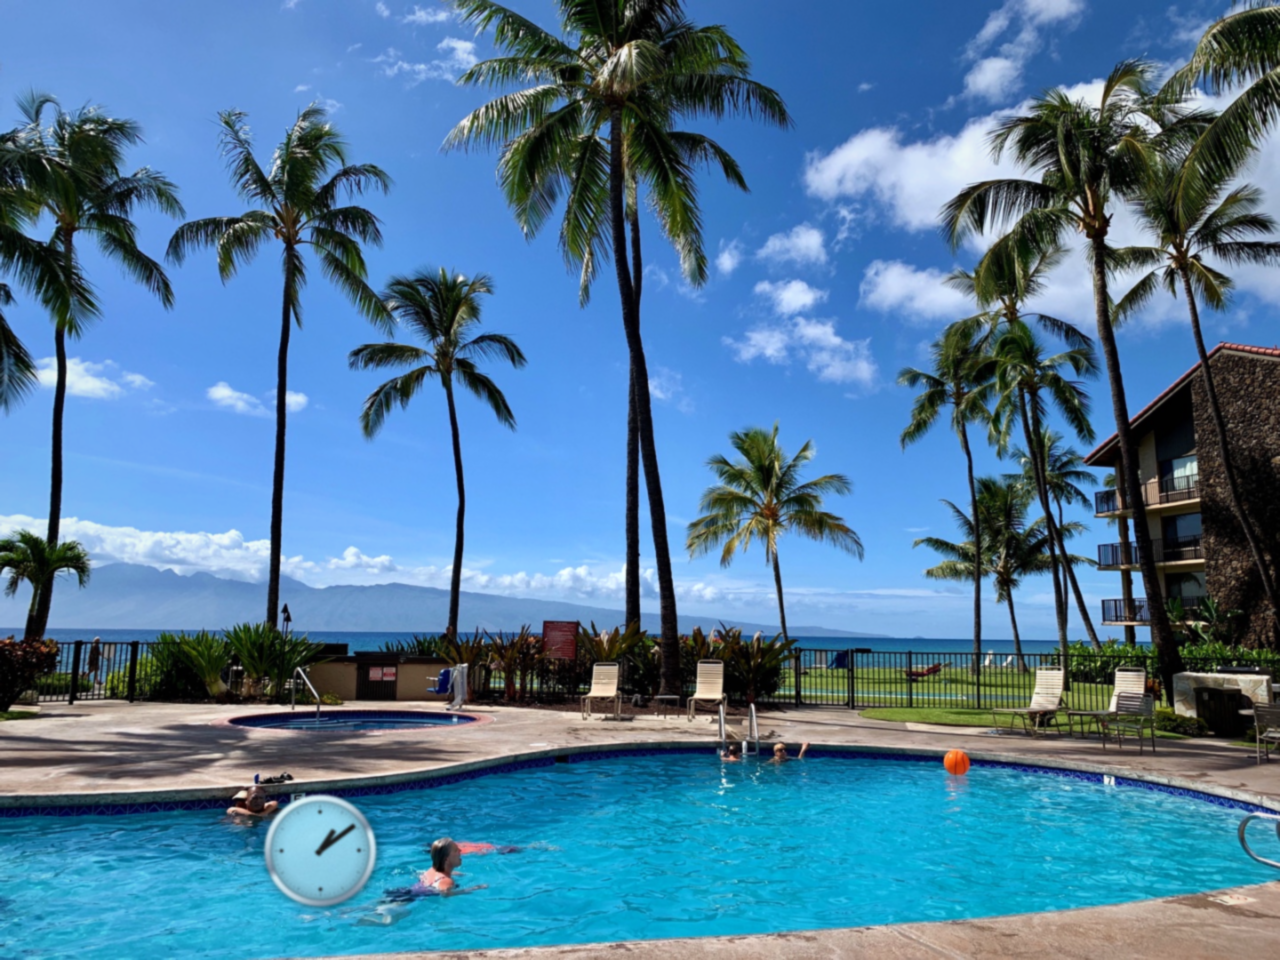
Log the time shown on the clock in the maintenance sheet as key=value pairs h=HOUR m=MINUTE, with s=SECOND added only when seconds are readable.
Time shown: h=1 m=9
